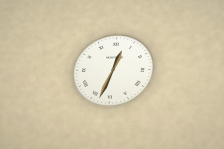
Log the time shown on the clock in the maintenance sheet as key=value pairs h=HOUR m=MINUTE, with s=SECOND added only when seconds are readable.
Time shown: h=12 m=33
